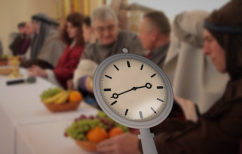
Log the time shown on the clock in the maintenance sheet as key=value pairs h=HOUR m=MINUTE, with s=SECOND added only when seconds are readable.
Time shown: h=2 m=42
